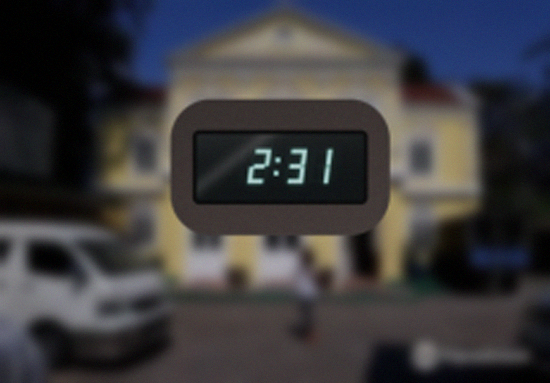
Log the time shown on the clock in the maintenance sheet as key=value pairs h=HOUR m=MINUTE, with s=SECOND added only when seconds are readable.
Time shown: h=2 m=31
